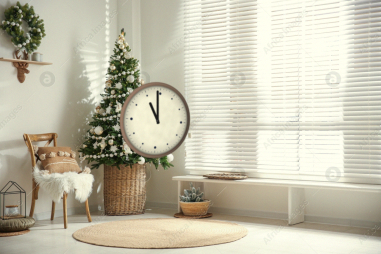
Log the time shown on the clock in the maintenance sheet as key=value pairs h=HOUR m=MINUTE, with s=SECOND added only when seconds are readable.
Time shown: h=10 m=59
